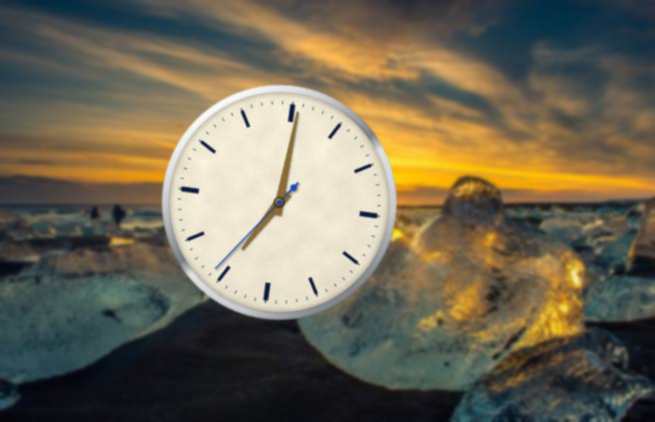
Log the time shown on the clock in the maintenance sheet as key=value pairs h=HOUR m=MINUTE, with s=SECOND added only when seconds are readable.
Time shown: h=7 m=0 s=36
